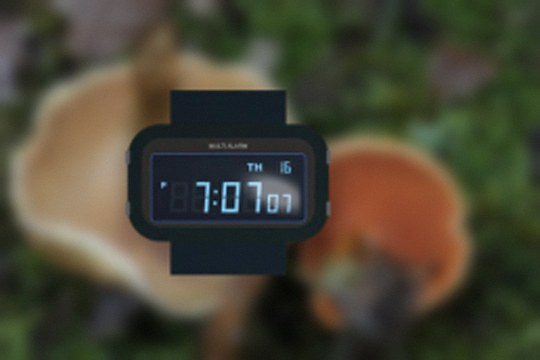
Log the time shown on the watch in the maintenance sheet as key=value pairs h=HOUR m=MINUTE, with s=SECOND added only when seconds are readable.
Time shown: h=7 m=7 s=7
